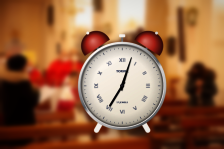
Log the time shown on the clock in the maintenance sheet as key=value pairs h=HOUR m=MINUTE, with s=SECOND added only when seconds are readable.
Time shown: h=7 m=3
